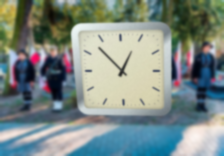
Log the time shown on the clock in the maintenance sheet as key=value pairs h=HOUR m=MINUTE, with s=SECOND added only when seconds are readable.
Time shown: h=12 m=53
